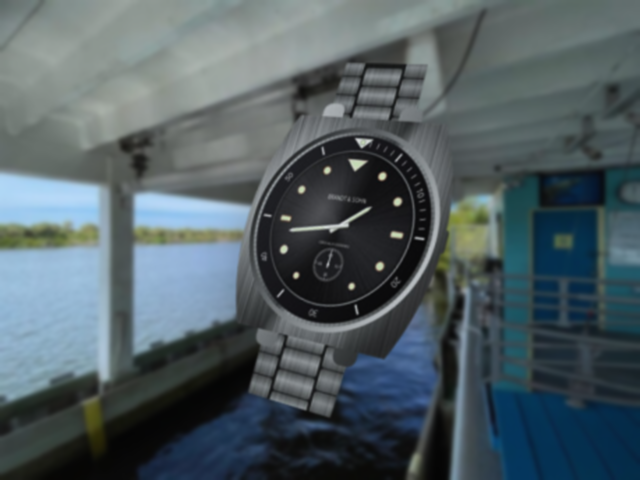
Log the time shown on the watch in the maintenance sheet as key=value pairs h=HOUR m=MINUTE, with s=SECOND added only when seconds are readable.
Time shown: h=1 m=43
